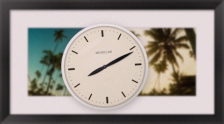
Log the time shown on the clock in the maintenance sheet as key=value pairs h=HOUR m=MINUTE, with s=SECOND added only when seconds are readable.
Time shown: h=8 m=11
